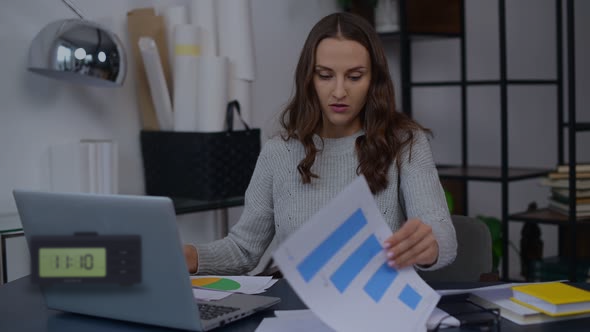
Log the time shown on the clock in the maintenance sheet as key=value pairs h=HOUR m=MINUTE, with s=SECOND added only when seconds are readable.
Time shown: h=11 m=10
